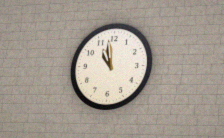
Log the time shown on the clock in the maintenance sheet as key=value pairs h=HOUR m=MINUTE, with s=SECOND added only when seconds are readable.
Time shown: h=10 m=58
